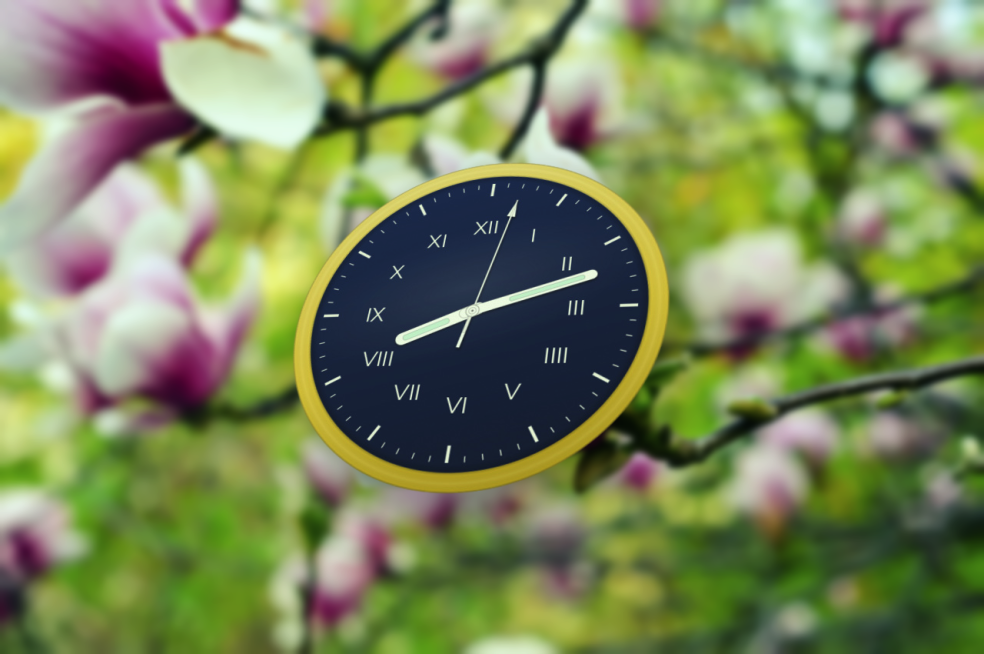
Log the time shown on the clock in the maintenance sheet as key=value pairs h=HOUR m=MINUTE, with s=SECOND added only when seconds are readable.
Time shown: h=8 m=12 s=2
